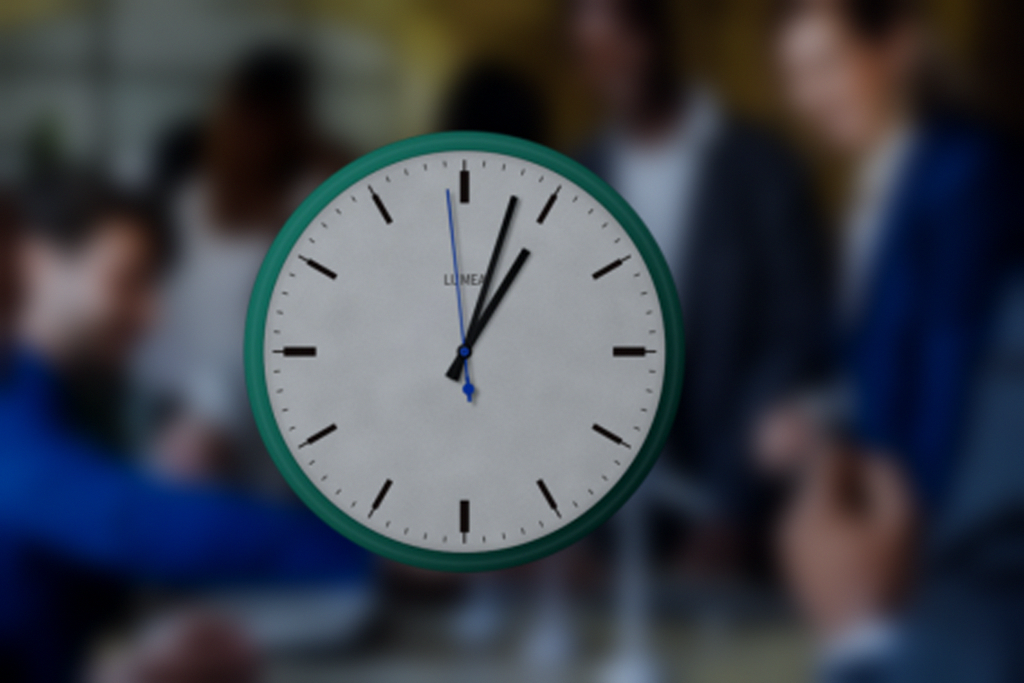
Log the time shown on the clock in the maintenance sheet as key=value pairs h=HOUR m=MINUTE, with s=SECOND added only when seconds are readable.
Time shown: h=1 m=2 s=59
